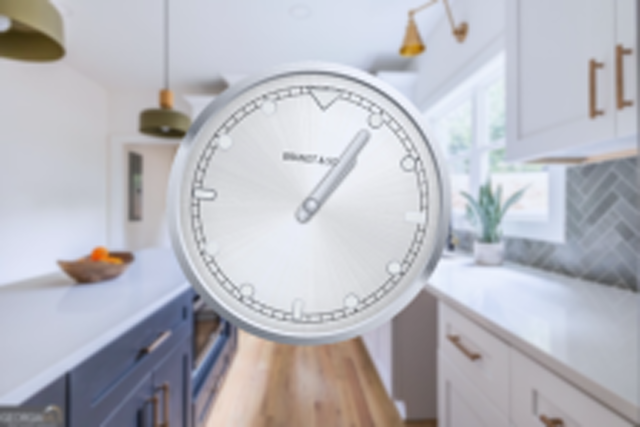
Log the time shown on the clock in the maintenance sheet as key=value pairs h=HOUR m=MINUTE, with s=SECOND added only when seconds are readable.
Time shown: h=1 m=5
